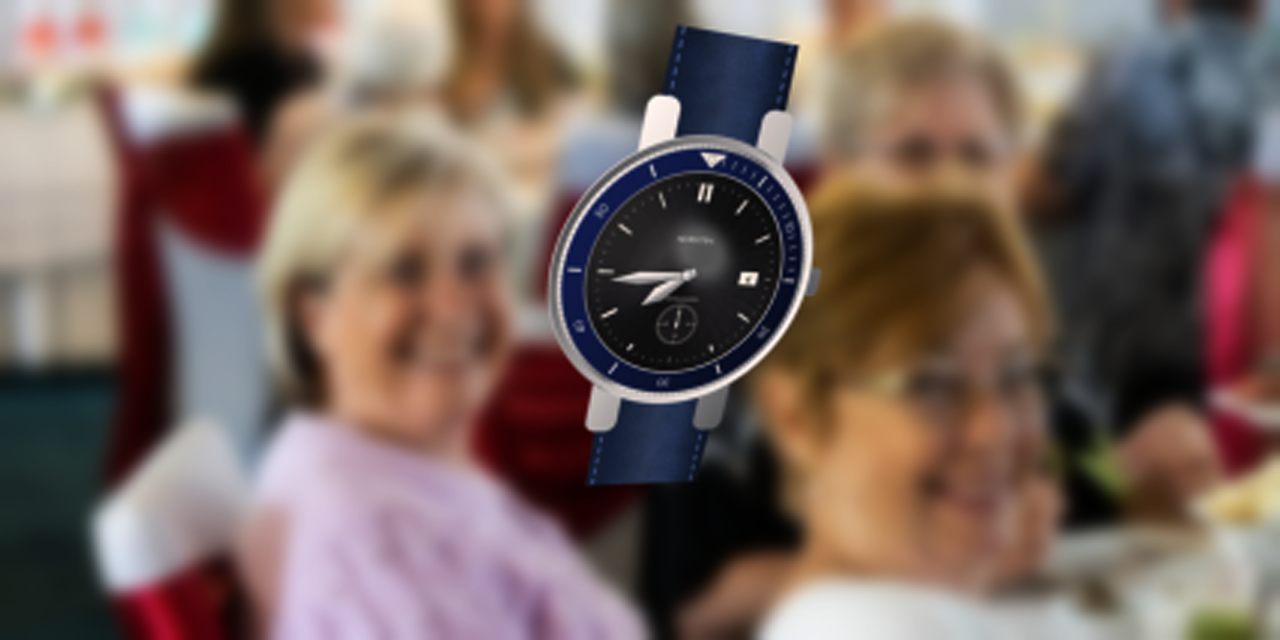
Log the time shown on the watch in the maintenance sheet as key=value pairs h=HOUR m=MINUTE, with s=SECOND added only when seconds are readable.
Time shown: h=7 m=44
